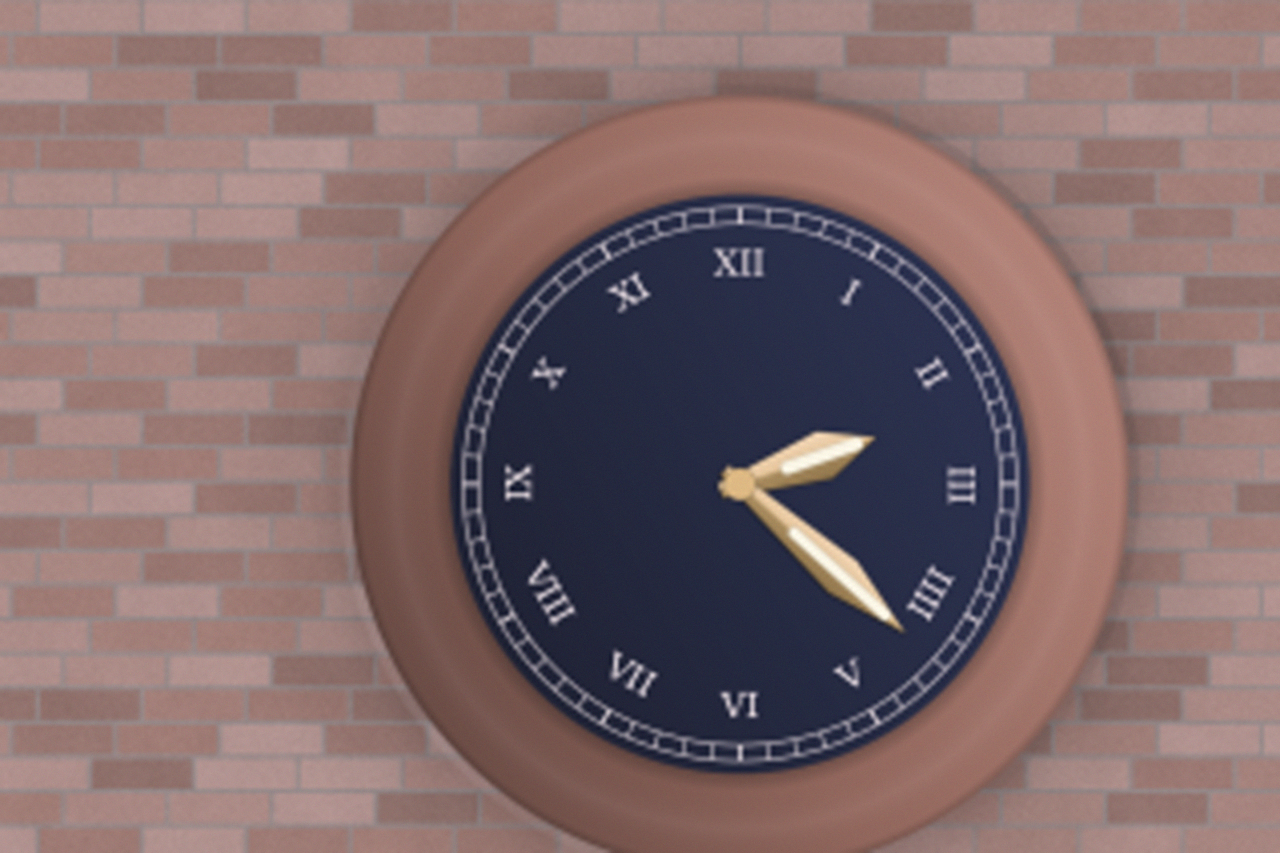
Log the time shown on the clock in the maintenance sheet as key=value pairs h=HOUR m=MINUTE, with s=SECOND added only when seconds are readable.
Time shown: h=2 m=22
